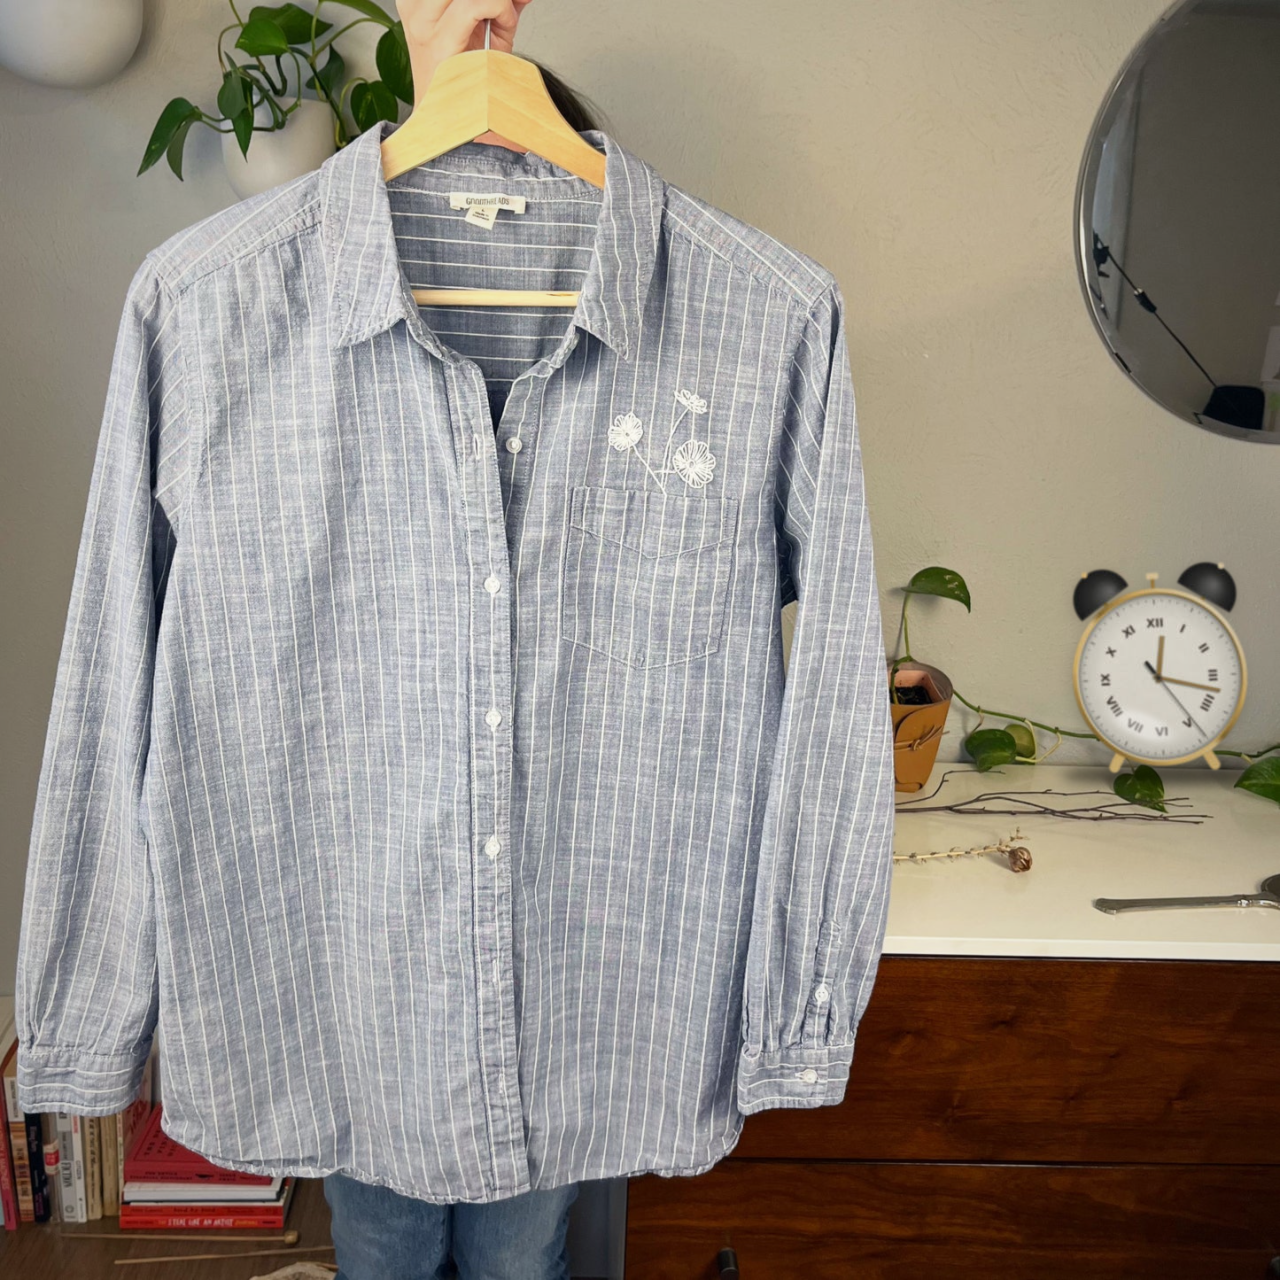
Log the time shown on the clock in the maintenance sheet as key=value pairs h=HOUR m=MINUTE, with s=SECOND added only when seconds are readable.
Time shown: h=12 m=17 s=24
